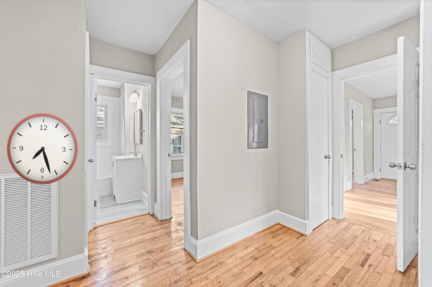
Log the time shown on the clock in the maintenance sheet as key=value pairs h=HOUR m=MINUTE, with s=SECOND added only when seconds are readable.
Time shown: h=7 m=27
